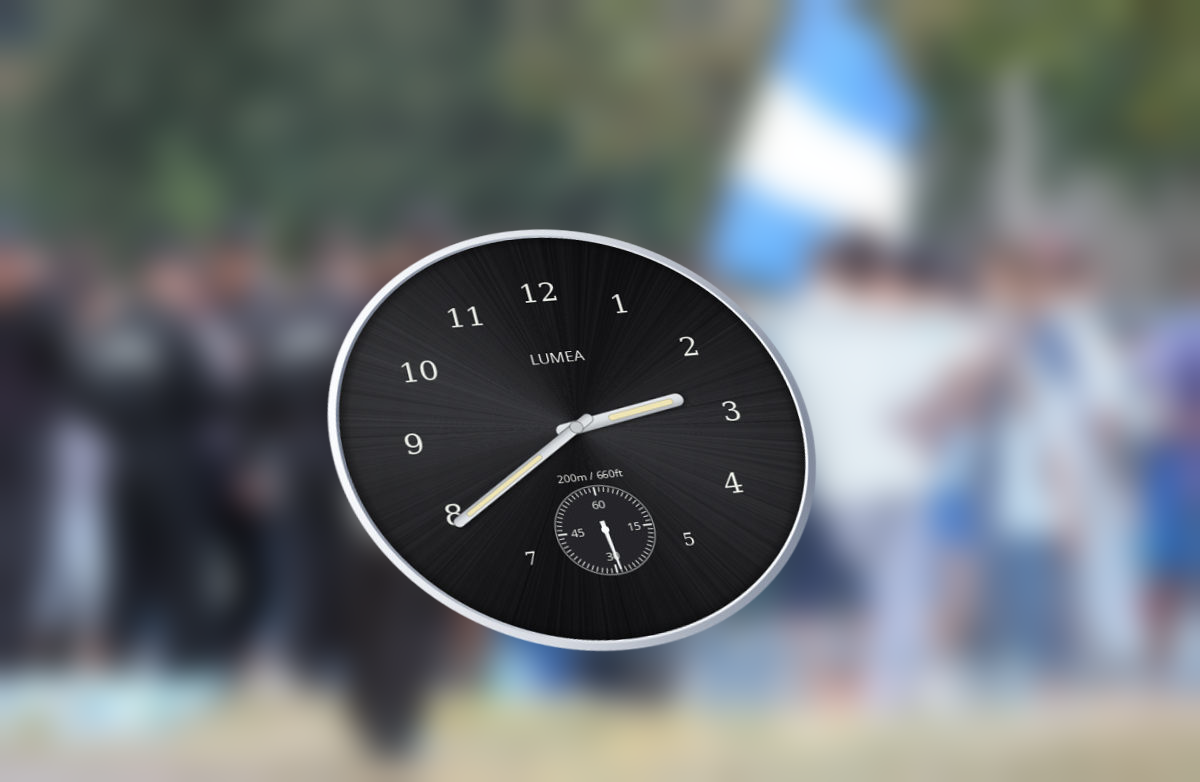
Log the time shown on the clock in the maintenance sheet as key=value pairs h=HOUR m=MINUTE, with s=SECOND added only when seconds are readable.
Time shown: h=2 m=39 s=29
